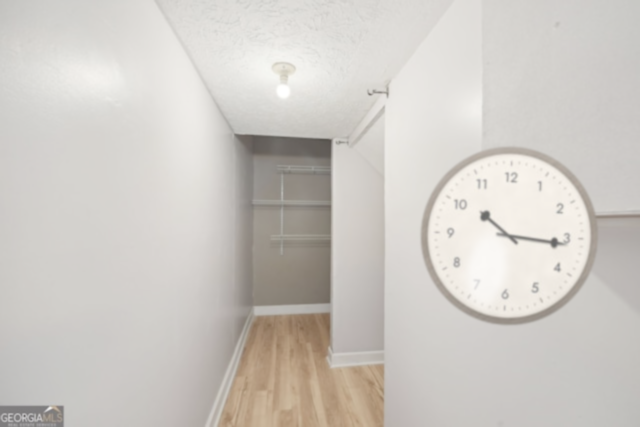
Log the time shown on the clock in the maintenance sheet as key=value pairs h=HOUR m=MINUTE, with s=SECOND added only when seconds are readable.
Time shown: h=10 m=16
